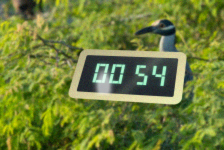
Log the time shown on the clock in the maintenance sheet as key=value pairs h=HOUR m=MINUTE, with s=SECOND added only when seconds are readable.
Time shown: h=0 m=54
